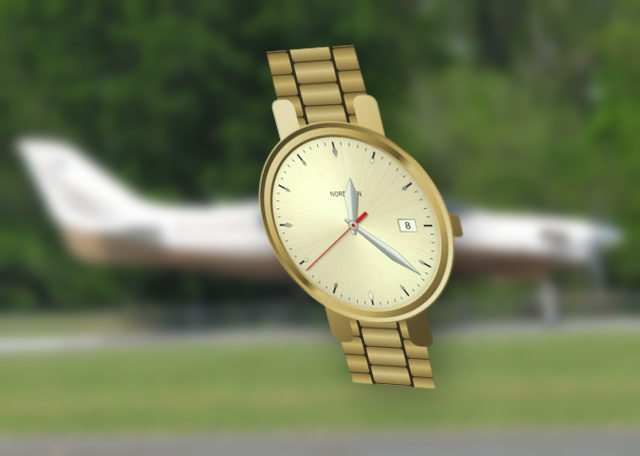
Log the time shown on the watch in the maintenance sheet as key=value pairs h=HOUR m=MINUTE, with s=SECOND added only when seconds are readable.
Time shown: h=12 m=21 s=39
